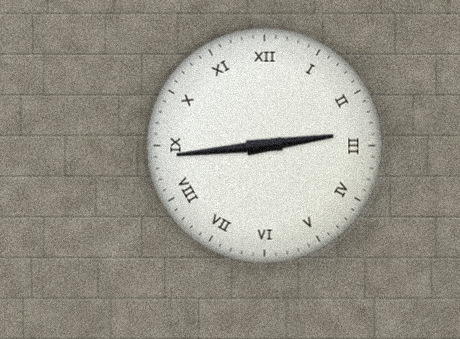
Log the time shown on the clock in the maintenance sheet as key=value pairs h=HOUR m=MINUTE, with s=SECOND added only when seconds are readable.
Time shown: h=2 m=44
